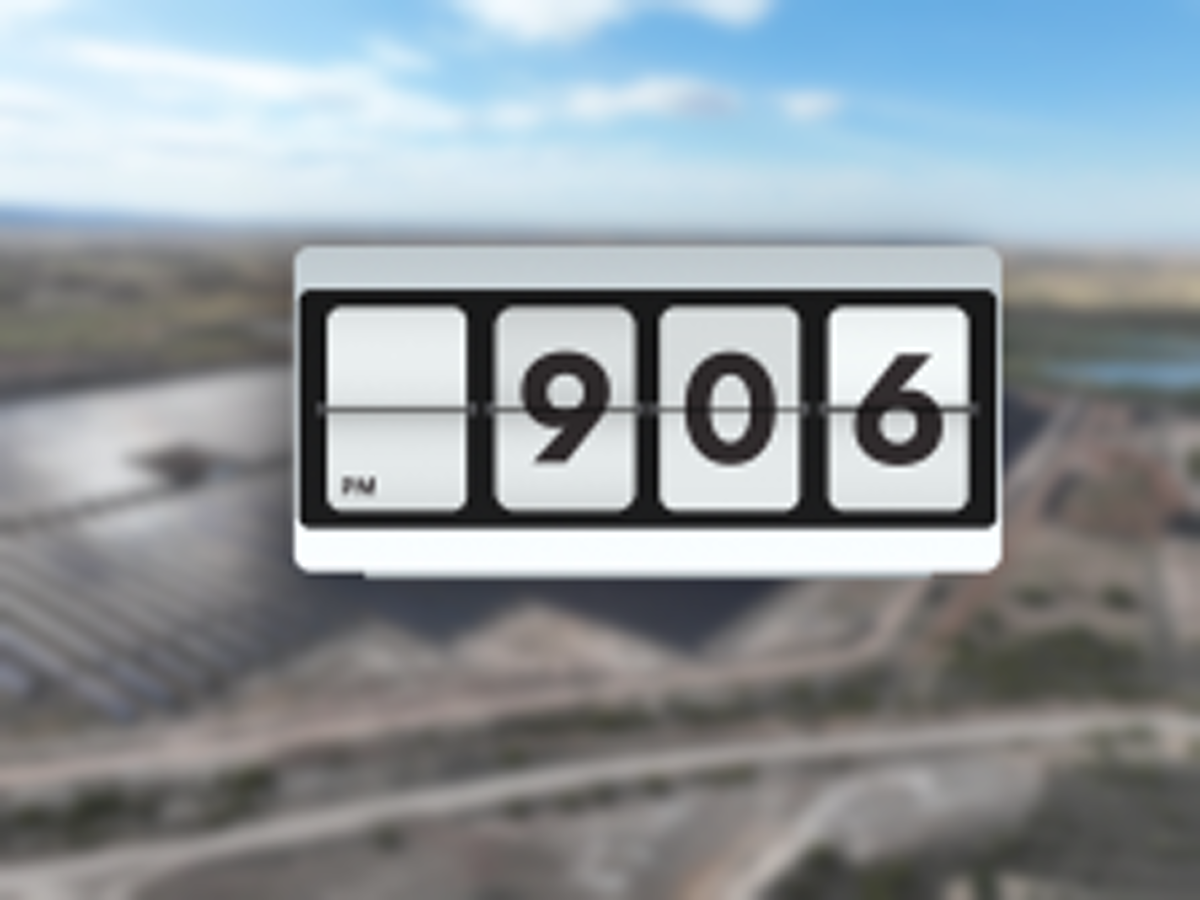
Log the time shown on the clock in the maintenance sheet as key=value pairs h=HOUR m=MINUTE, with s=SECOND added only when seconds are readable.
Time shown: h=9 m=6
